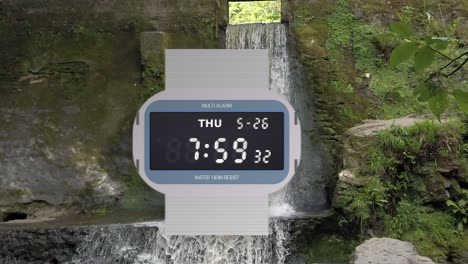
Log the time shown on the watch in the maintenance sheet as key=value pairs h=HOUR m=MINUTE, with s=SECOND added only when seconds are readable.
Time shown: h=7 m=59 s=32
